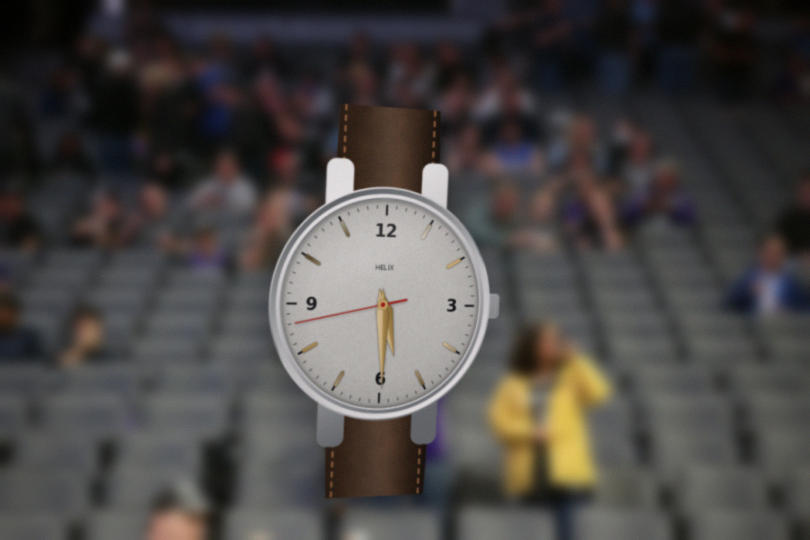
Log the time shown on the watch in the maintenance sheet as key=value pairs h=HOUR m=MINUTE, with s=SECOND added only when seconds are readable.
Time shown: h=5 m=29 s=43
